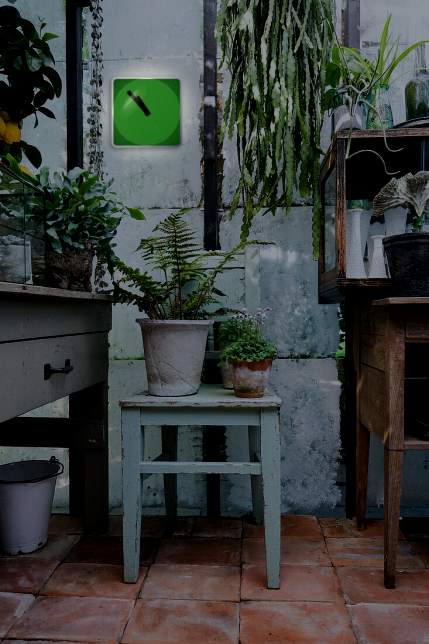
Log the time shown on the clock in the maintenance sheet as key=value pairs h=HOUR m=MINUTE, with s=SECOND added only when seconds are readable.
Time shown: h=10 m=53
